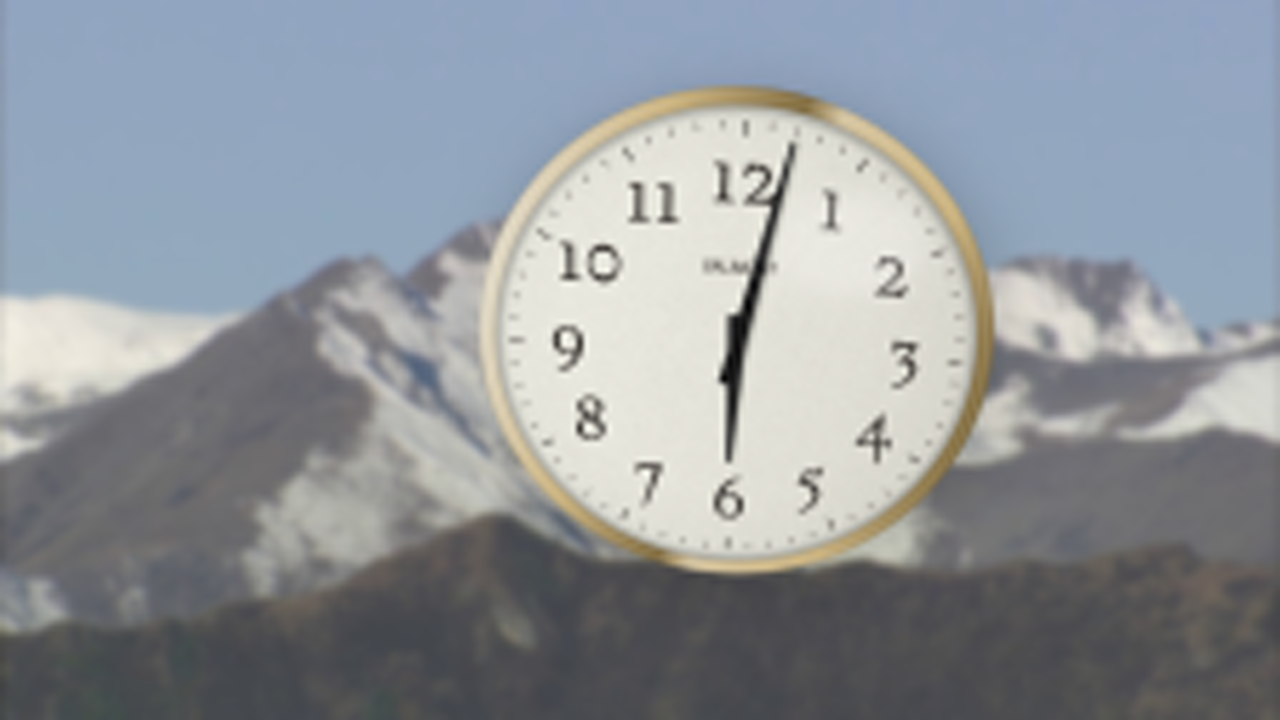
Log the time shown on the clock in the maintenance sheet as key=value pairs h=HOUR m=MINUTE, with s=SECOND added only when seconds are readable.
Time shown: h=6 m=2
